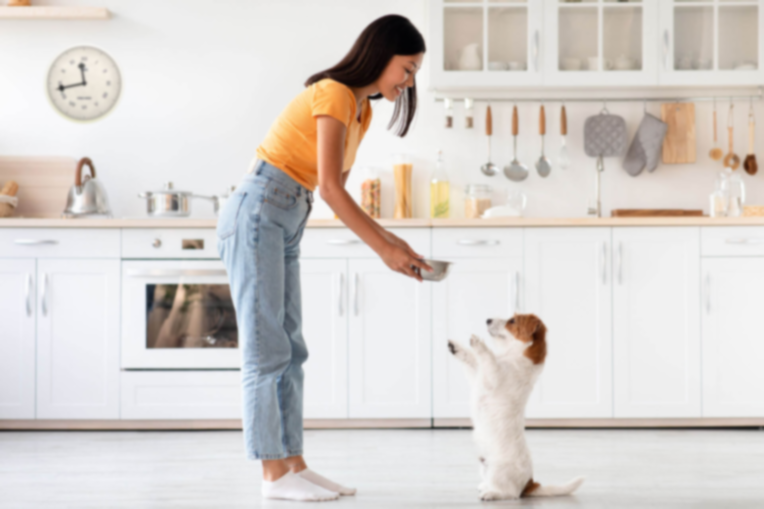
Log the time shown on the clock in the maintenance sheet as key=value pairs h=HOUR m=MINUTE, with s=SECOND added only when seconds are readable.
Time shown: h=11 m=43
